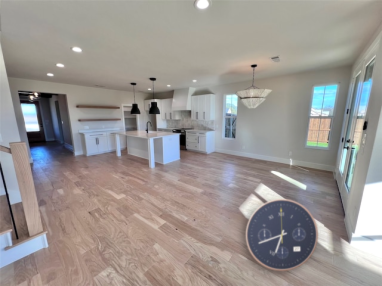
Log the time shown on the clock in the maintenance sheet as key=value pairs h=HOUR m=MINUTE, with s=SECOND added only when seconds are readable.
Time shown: h=6 m=42
